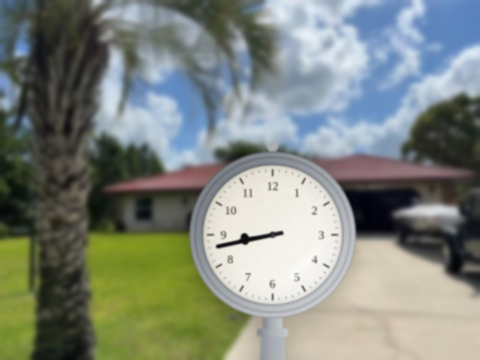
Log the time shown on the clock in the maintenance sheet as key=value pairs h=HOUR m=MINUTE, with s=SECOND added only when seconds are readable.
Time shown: h=8 m=43
